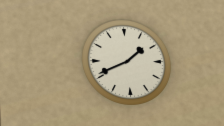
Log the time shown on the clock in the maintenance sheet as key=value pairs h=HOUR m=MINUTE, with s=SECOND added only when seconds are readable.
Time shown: h=1 m=41
